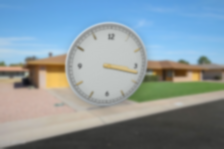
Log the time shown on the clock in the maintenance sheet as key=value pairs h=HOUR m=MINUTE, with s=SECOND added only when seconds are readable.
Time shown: h=3 m=17
